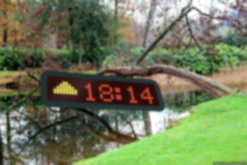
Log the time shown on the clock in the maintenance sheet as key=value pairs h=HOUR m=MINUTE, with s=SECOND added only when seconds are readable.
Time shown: h=18 m=14
